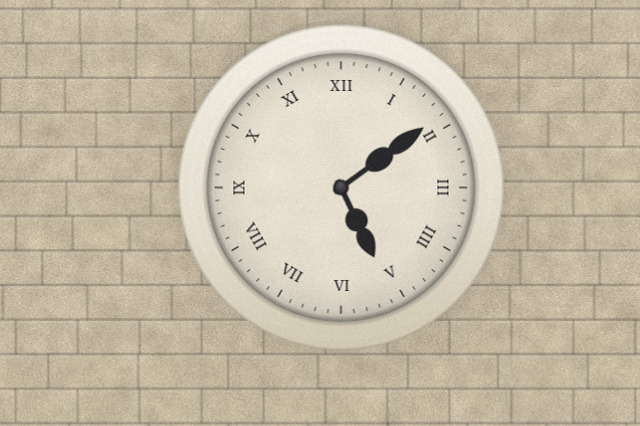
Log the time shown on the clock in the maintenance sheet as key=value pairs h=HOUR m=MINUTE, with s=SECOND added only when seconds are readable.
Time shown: h=5 m=9
